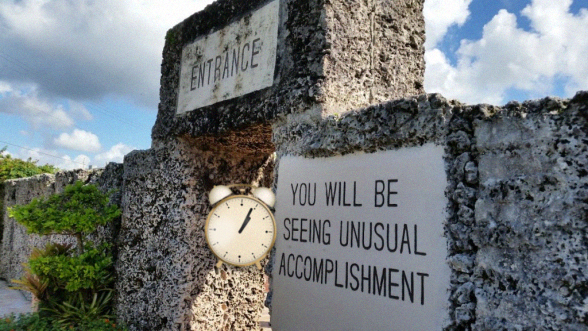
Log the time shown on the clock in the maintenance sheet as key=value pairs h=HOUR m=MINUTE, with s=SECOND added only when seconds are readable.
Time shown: h=1 m=4
